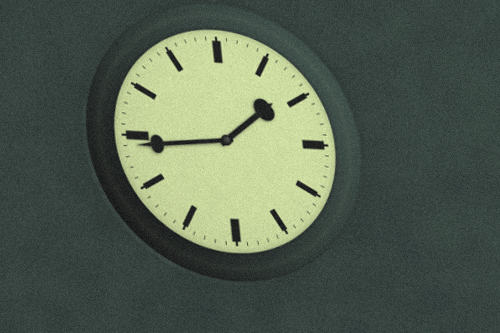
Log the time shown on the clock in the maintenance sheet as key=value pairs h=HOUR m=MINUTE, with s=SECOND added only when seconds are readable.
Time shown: h=1 m=44
